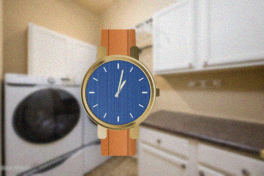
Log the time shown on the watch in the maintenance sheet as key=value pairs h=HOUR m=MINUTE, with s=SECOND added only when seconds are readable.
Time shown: h=1 m=2
